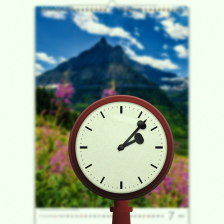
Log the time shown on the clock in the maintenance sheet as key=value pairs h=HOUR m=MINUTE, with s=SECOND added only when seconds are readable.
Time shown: h=2 m=7
